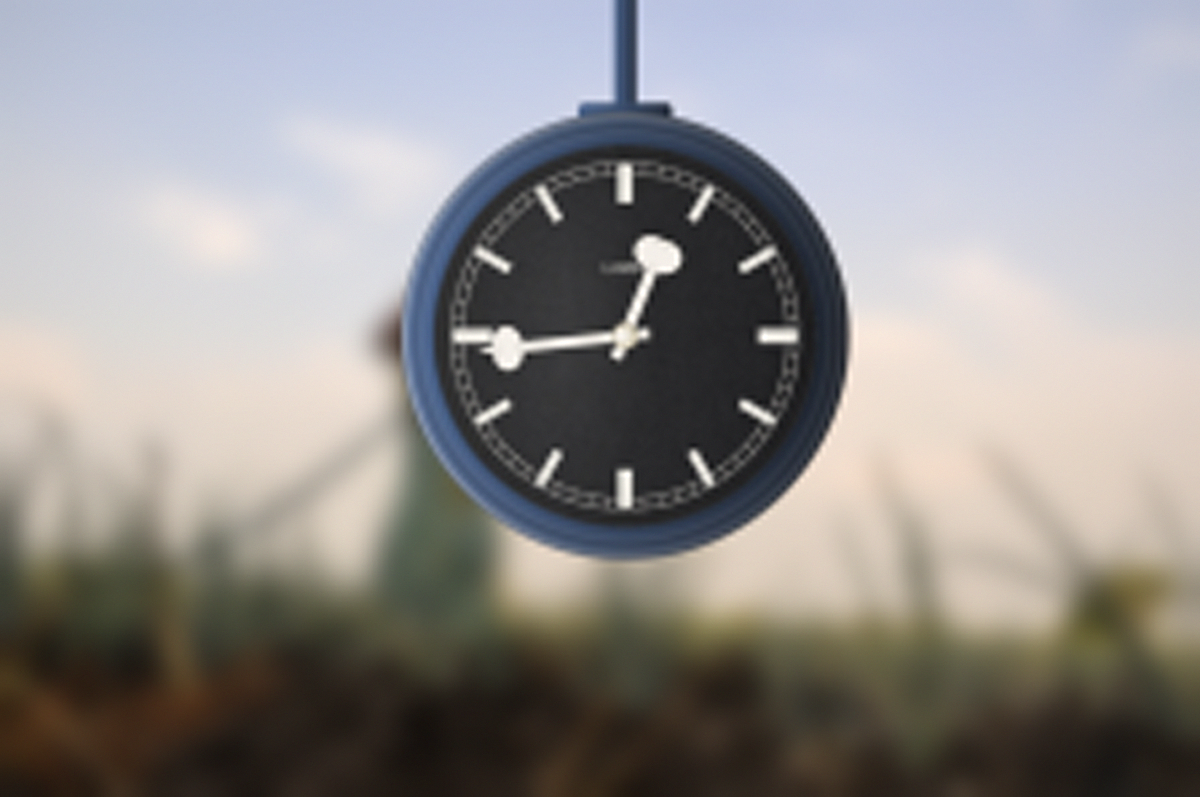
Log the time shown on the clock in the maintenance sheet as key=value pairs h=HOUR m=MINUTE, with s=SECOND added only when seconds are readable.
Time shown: h=12 m=44
